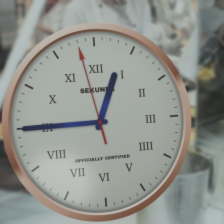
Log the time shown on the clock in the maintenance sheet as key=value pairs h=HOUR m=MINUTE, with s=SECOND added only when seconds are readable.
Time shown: h=12 m=44 s=58
